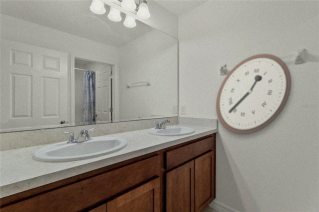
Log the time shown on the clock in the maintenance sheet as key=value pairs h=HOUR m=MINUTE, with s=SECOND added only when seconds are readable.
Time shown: h=12 m=36
